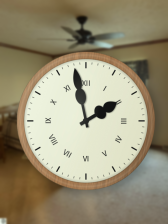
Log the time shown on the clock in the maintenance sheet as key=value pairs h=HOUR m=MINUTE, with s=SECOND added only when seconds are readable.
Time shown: h=1 m=58
